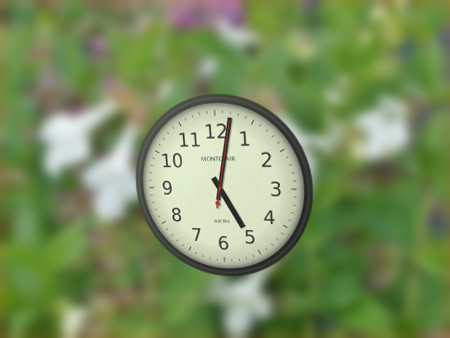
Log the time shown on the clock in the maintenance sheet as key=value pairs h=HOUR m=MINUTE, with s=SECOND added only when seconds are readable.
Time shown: h=5 m=2 s=2
